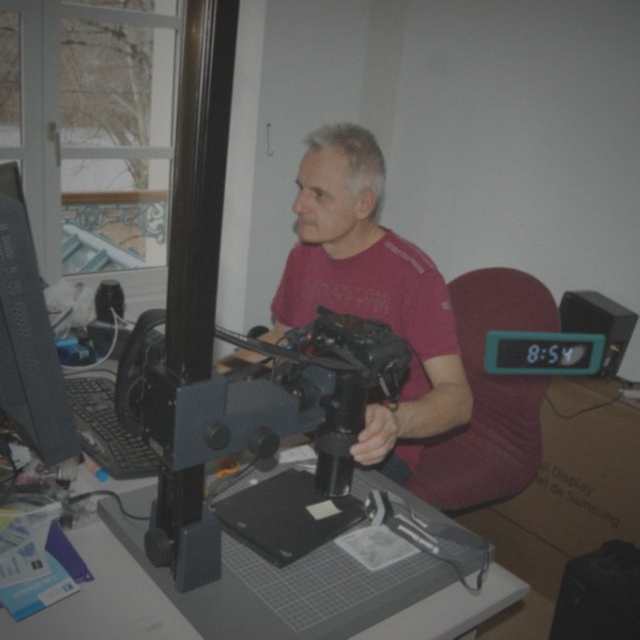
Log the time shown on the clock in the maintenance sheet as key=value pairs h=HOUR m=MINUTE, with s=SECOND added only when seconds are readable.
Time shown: h=8 m=54
